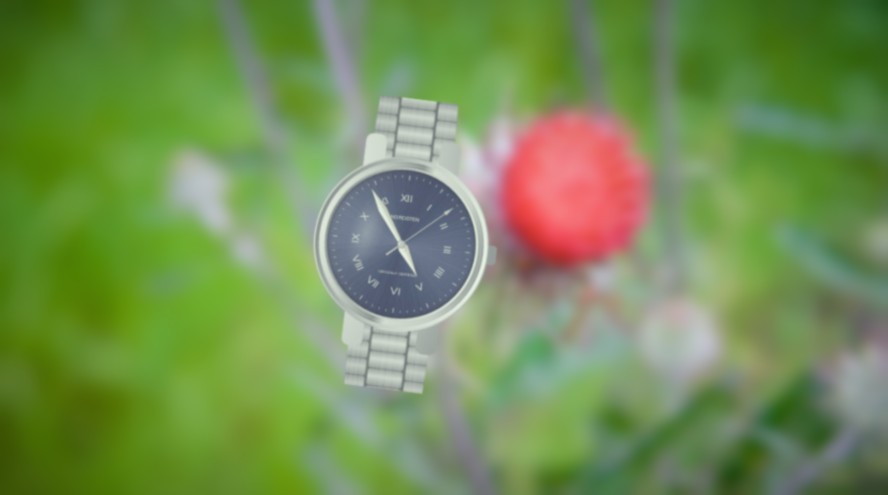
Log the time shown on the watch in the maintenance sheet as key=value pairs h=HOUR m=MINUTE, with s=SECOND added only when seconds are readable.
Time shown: h=4 m=54 s=8
